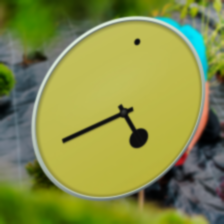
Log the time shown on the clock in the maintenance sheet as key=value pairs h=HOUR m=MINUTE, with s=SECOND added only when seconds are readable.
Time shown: h=4 m=41
